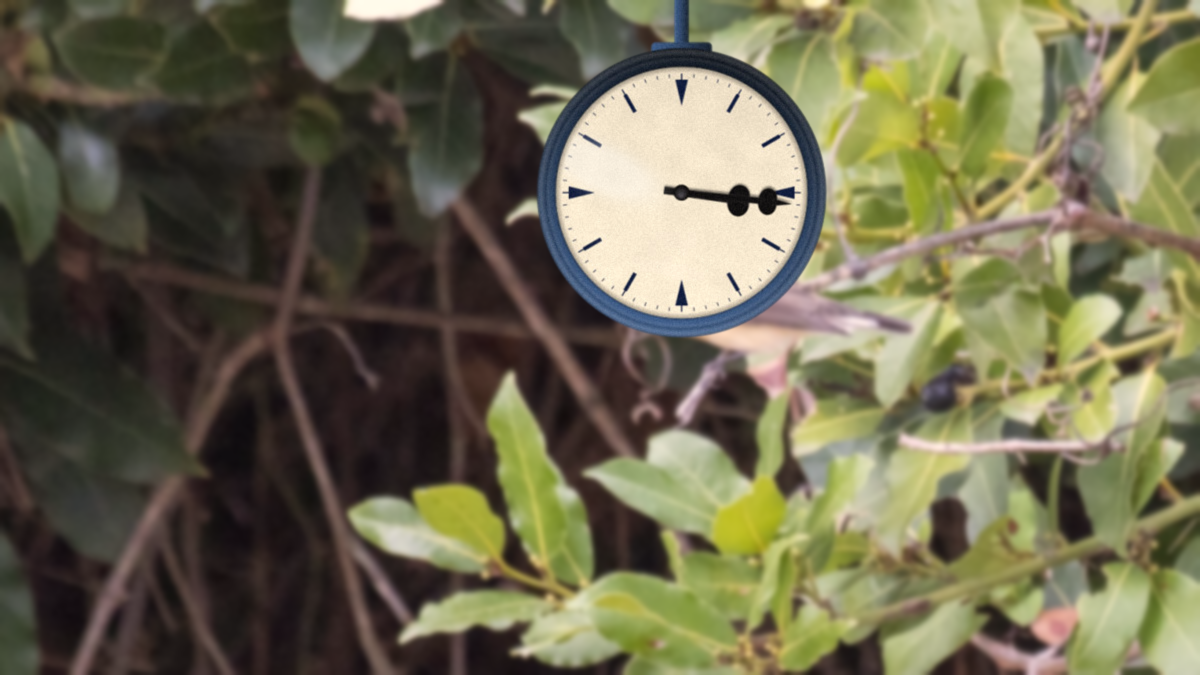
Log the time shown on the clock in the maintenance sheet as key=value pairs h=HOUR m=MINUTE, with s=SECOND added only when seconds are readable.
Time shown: h=3 m=16
